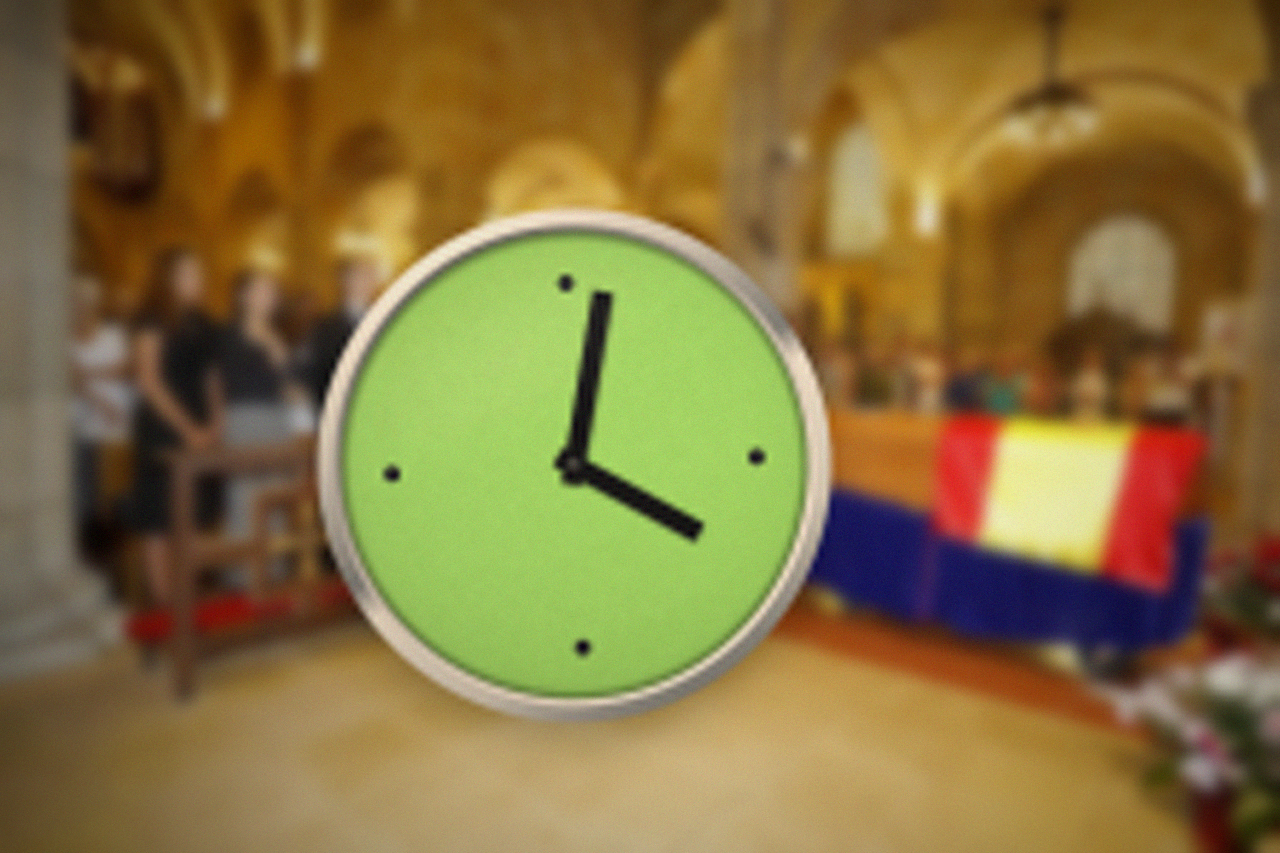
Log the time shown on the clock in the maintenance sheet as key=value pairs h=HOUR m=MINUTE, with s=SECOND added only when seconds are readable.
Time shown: h=4 m=2
